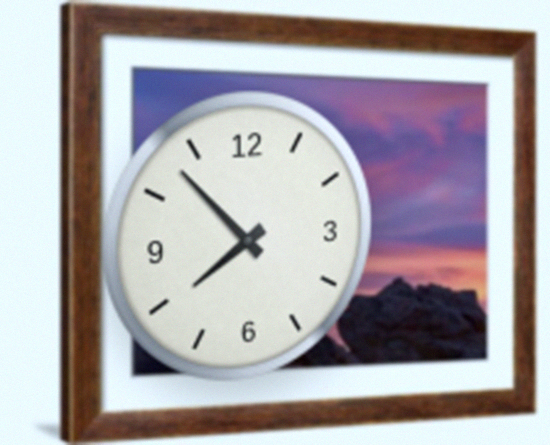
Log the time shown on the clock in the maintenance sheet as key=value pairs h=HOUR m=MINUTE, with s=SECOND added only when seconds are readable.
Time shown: h=7 m=53
